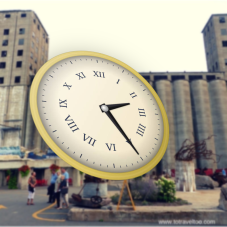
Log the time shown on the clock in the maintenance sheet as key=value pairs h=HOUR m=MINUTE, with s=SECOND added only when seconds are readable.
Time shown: h=2 m=25
